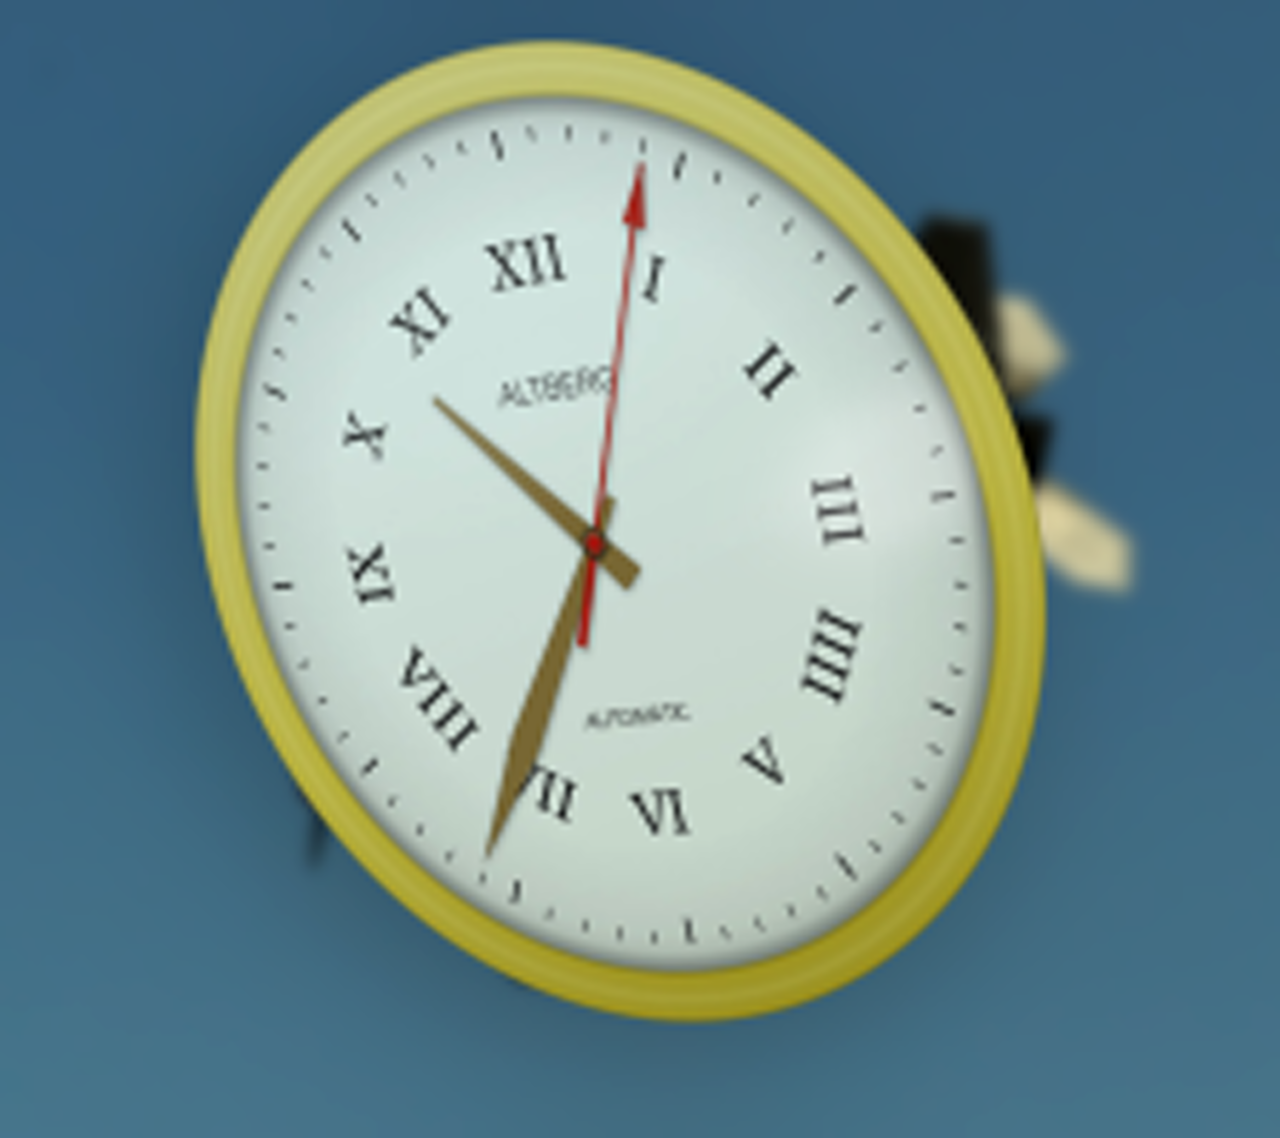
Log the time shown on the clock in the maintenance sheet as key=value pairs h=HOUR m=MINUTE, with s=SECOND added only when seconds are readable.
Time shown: h=10 m=36 s=4
